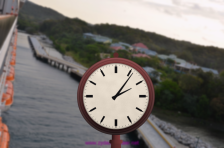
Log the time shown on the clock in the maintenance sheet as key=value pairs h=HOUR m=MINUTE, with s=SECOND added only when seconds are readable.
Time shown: h=2 m=6
